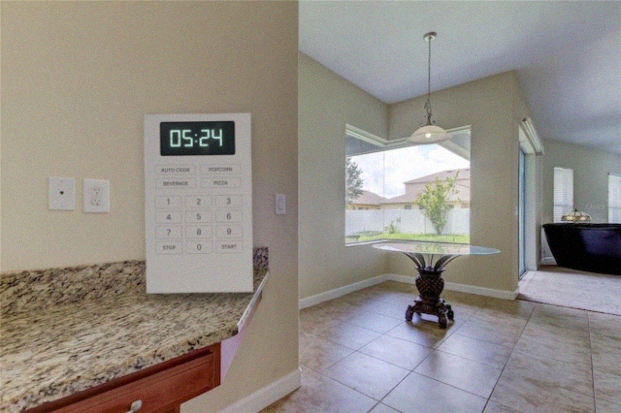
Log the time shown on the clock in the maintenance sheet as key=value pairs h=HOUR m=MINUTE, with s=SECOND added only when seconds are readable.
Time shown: h=5 m=24
